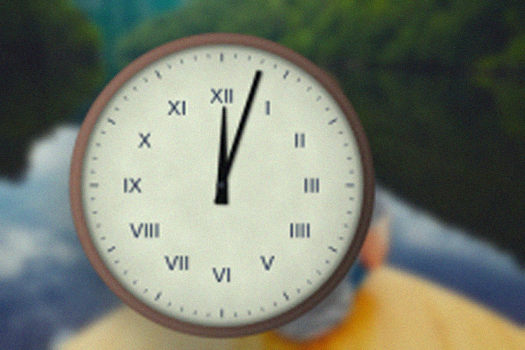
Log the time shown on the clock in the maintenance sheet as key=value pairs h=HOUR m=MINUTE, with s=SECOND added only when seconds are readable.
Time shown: h=12 m=3
